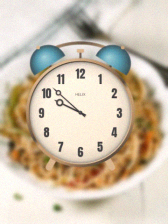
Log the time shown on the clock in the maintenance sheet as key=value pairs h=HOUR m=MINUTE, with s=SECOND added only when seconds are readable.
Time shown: h=9 m=52
